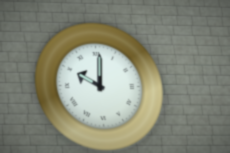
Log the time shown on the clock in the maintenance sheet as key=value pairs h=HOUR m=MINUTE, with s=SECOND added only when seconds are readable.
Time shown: h=10 m=1
